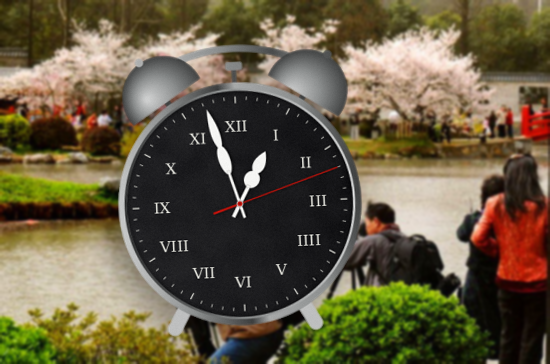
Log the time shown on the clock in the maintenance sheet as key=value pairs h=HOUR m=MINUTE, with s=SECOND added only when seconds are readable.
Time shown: h=12 m=57 s=12
